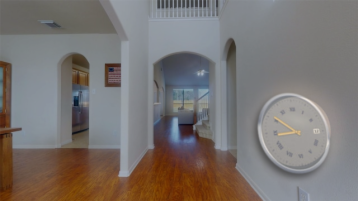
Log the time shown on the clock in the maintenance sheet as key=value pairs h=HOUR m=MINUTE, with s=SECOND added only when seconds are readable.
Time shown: h=8 m=51
